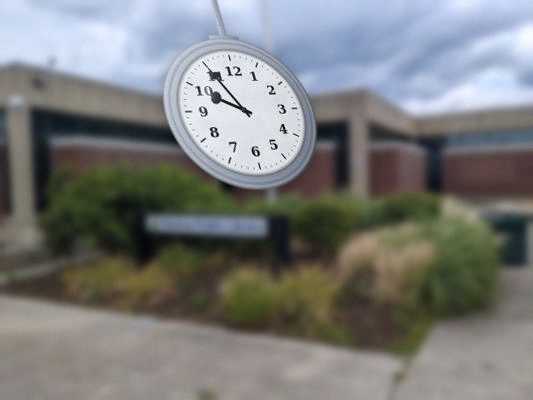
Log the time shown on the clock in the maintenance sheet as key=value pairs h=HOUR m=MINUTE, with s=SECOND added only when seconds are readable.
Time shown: h=9 m=55
